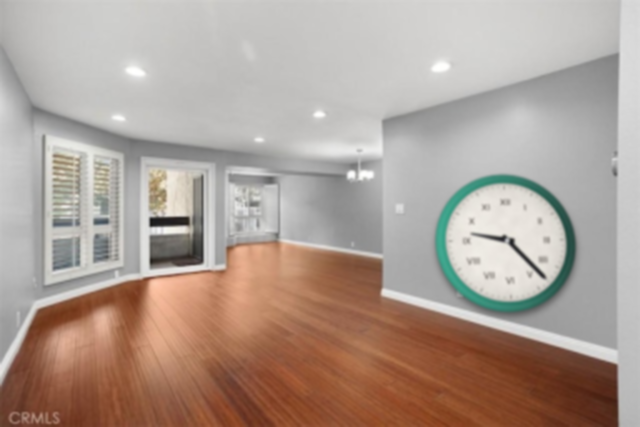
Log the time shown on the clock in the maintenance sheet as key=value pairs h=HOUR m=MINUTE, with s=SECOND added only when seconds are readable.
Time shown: h=9 m=23
